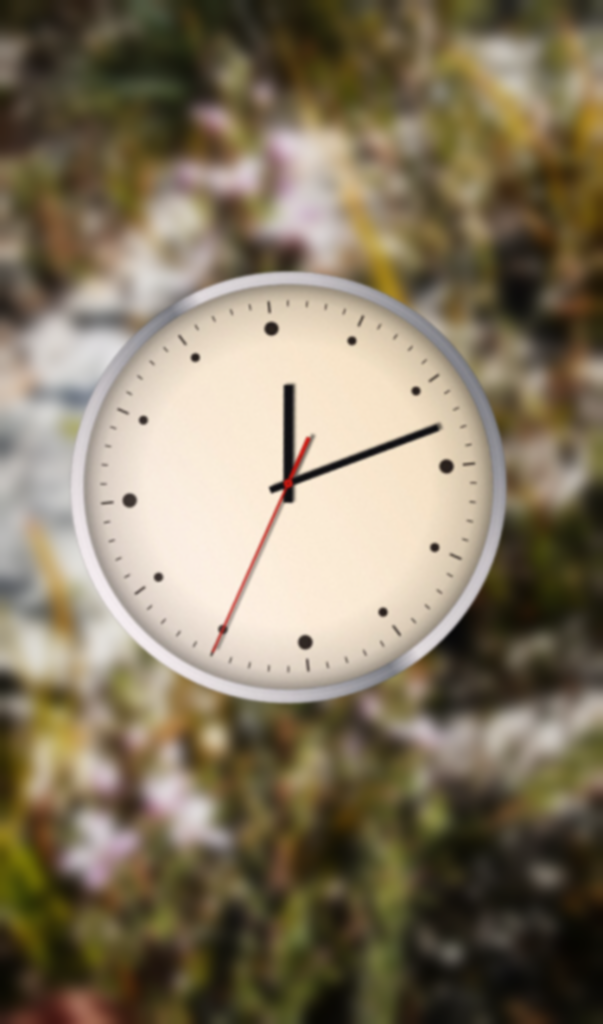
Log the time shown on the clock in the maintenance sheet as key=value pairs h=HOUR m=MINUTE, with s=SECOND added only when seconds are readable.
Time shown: h=12 m=12 s=35
